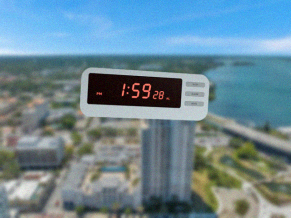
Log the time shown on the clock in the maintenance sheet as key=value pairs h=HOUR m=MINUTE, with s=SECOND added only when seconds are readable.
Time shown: h=1 m=59 s=28
